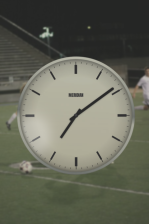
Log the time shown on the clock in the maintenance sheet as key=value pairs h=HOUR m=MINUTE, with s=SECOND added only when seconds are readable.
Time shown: h=7 m=9
